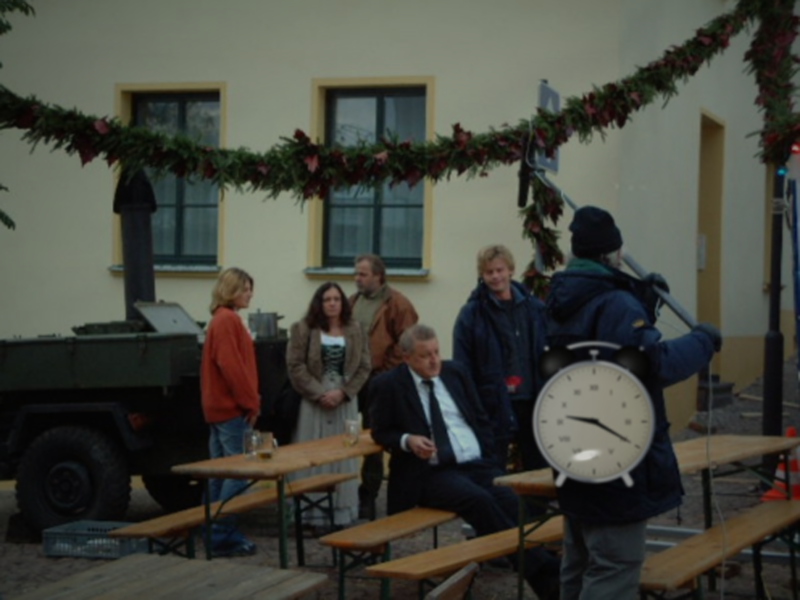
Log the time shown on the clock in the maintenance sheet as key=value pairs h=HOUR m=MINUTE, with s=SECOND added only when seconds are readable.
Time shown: h=9 m=20
